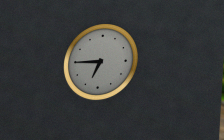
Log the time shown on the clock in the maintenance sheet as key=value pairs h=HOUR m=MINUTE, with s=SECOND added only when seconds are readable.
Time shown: h=6 m=45
